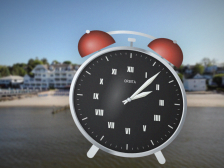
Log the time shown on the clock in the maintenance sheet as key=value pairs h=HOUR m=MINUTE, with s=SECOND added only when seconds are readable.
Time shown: h=2 m=7
